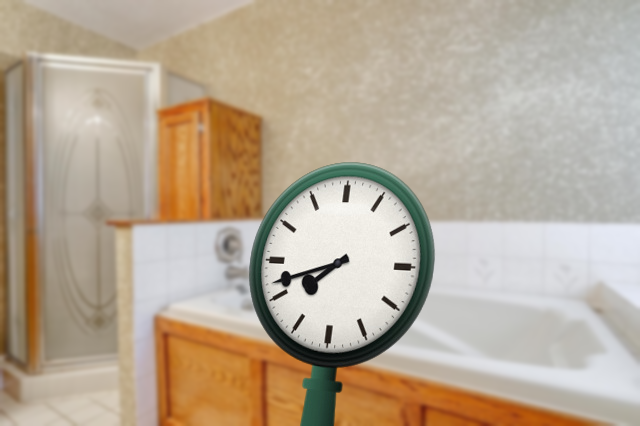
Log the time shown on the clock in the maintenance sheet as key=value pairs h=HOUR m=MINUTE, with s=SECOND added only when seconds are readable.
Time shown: h=7 m=42
